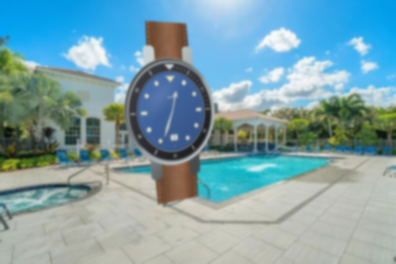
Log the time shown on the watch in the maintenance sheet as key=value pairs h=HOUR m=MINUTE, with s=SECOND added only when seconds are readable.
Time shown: h=12 m=34
